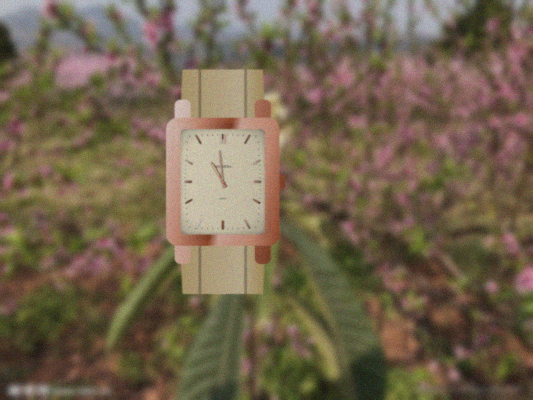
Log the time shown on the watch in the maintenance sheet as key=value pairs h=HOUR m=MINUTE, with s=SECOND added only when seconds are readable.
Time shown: h=10 m=59
